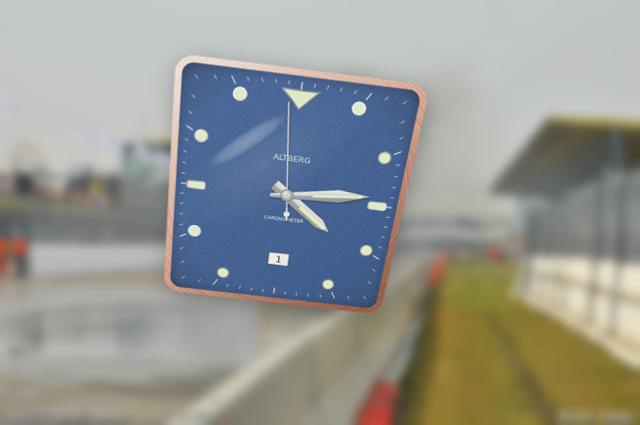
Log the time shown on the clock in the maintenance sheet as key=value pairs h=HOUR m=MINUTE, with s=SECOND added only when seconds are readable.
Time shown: h=4 m=13 s=59
